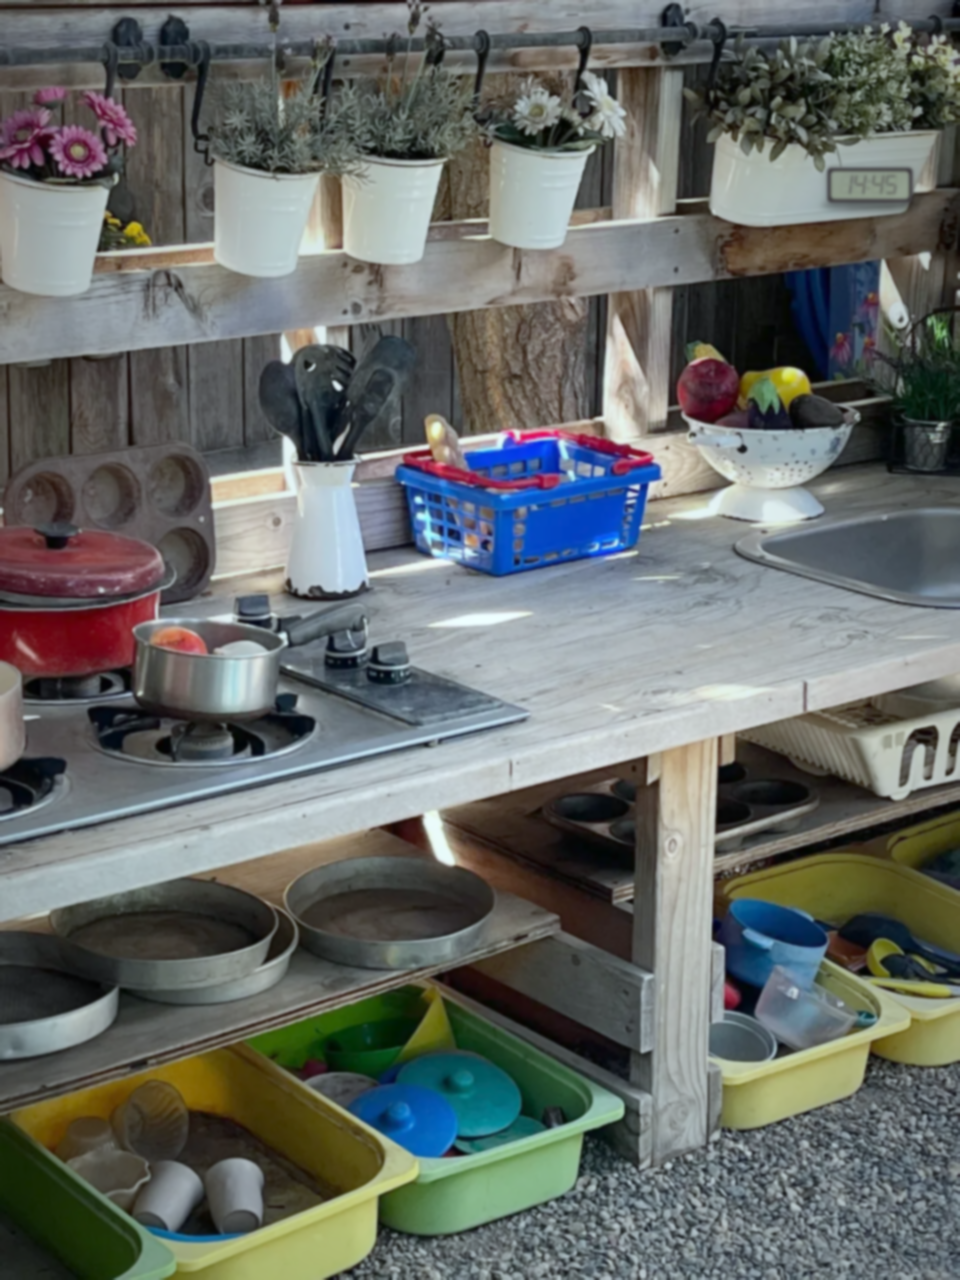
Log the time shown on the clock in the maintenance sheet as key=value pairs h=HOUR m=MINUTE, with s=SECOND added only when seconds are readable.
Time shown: h=14 m=45
